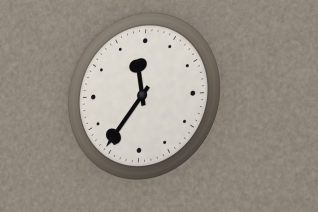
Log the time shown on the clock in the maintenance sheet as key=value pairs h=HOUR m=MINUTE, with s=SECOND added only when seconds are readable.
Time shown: h=11 m=36
